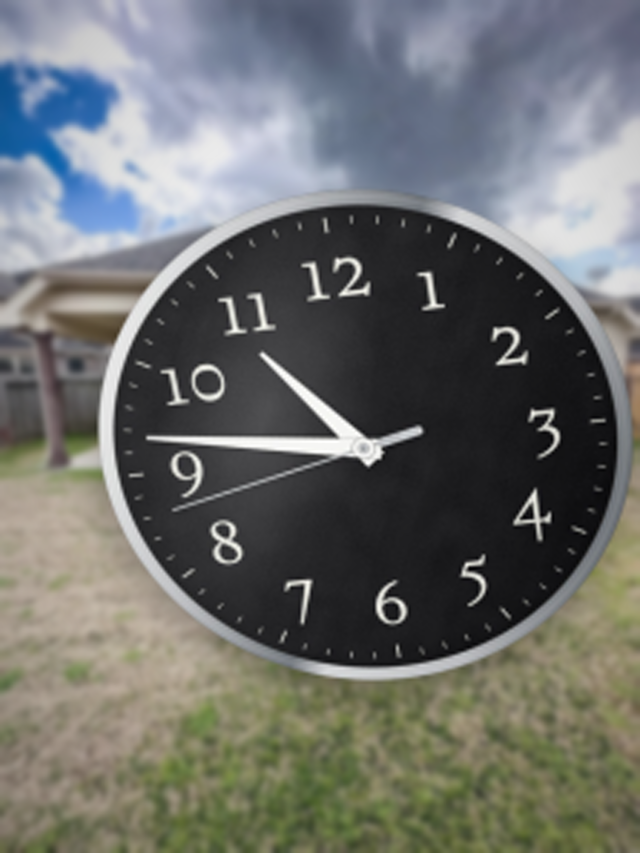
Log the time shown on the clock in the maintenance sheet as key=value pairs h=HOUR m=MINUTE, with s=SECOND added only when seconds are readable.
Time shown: h=10 m=46 s=43
